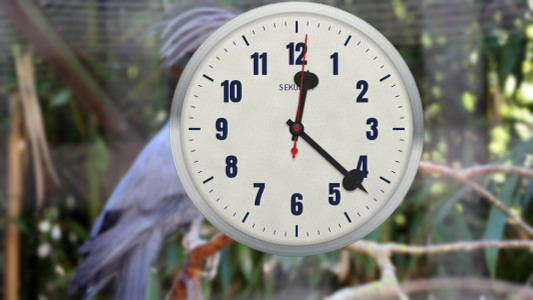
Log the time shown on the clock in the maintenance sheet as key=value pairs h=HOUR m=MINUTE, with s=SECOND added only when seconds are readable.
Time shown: h=12 m=22 s=1
